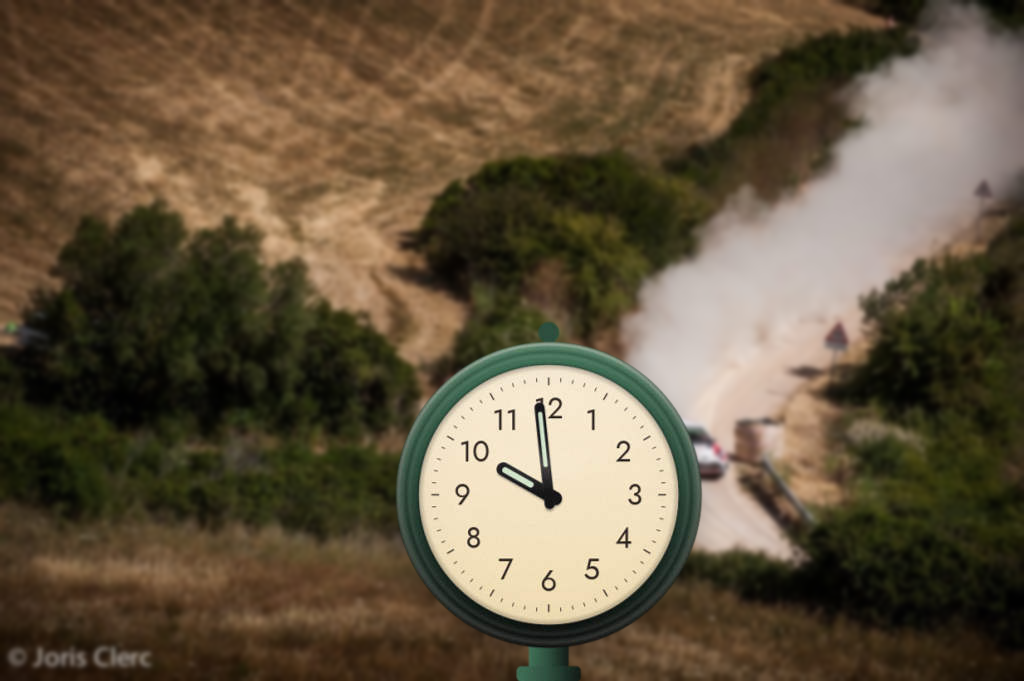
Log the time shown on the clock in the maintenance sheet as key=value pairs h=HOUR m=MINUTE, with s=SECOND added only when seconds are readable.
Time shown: h=9 m=59
